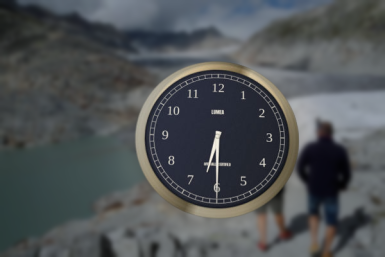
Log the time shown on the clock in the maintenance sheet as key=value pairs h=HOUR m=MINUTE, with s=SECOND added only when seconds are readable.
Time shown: h=6 m=30
